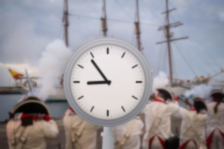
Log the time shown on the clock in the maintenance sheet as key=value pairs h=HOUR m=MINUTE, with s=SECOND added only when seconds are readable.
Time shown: h=8 m=54
